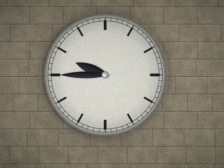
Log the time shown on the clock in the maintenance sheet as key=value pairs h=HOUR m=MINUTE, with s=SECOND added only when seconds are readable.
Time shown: h=9 m=45
